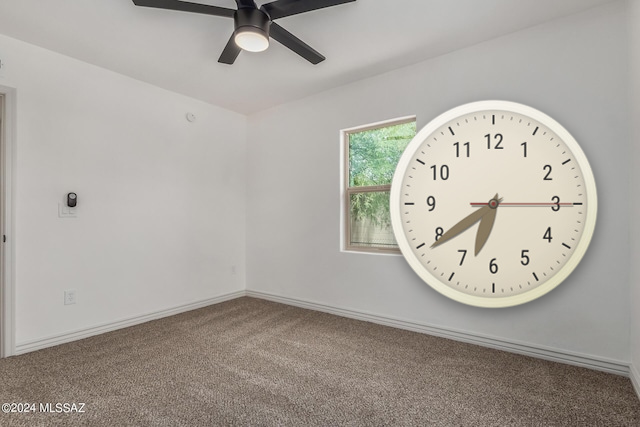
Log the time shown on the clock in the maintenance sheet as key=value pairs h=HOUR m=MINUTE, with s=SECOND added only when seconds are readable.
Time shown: h=6 m=39 s=15
